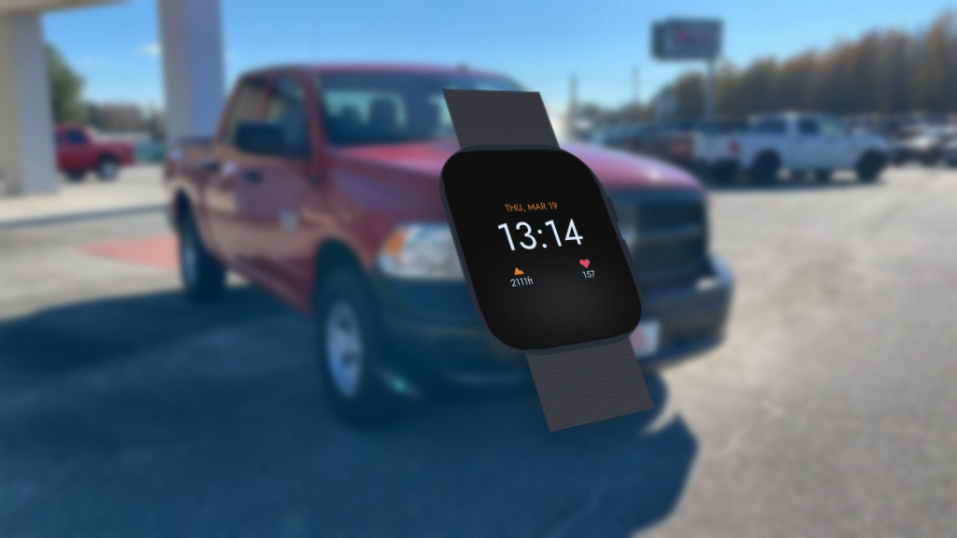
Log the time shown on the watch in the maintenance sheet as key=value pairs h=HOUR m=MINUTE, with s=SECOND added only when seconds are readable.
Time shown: h=13 m=14
